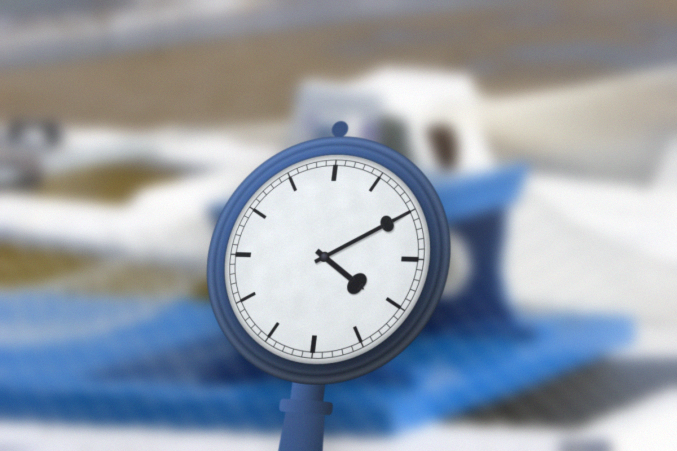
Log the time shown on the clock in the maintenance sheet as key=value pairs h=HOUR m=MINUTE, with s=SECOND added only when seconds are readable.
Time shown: h=4 m=10
